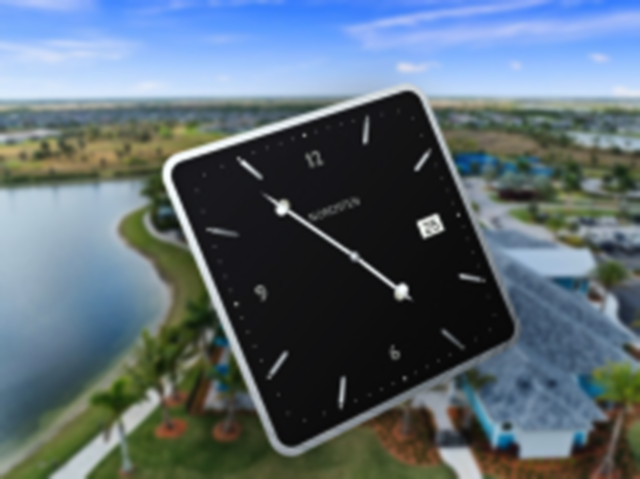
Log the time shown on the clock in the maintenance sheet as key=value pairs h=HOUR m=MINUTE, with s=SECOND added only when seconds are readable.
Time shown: h=4 m=54
